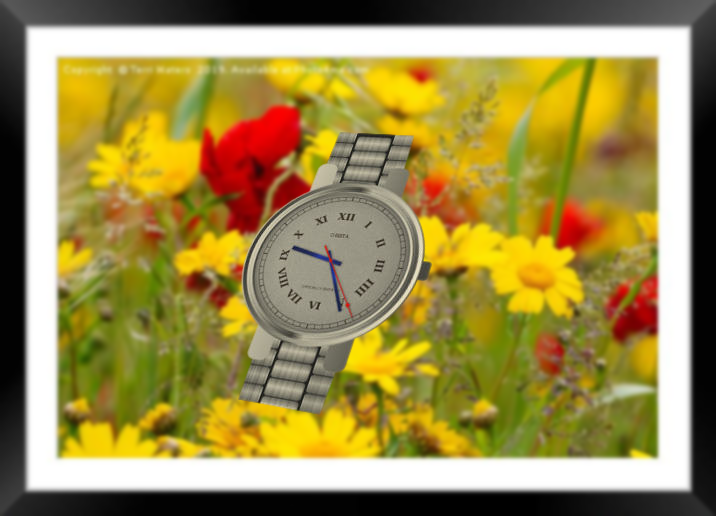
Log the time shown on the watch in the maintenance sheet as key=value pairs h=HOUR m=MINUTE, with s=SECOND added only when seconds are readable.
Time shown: h=9 m=25 s=24
